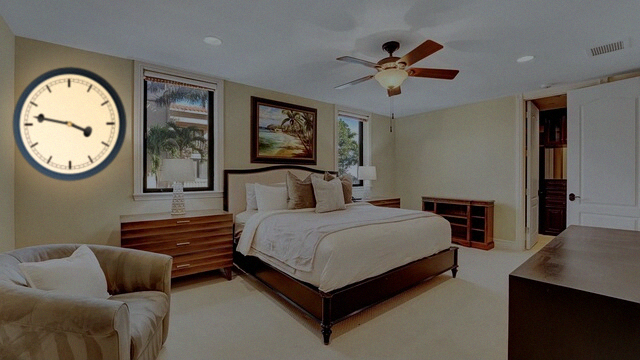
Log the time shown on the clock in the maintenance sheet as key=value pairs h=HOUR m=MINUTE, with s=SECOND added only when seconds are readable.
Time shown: h=3 m=47
